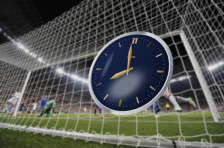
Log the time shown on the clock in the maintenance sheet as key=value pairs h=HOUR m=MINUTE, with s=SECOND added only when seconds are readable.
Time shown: h=7 m=59
